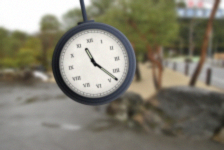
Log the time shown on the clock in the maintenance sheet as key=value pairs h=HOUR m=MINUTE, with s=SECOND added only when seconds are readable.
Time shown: h=11 m=23
